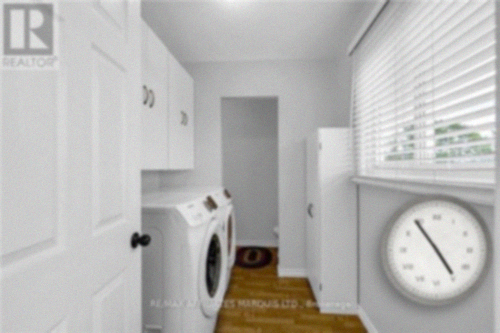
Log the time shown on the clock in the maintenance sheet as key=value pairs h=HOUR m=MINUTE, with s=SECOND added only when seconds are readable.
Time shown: h=4 m=54
